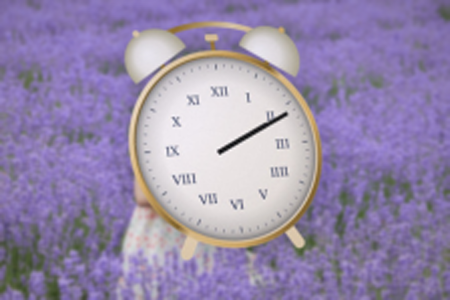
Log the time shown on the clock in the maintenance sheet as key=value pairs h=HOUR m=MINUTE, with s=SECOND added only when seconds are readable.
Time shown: h=2 m=11
